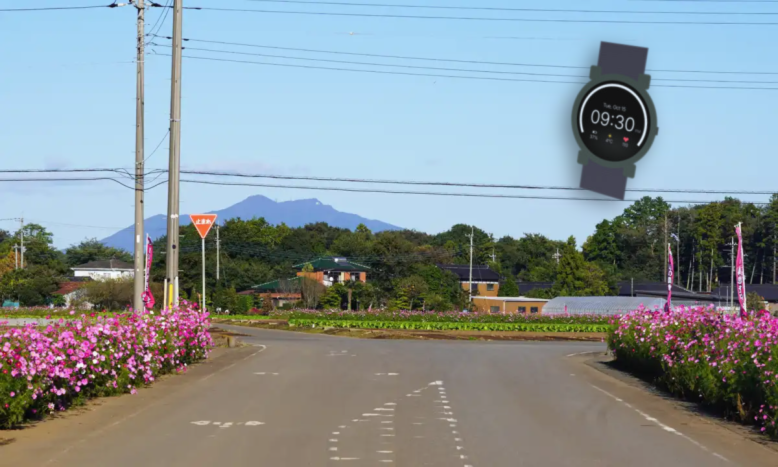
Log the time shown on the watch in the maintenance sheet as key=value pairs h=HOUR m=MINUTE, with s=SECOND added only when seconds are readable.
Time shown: h=9 m=30
